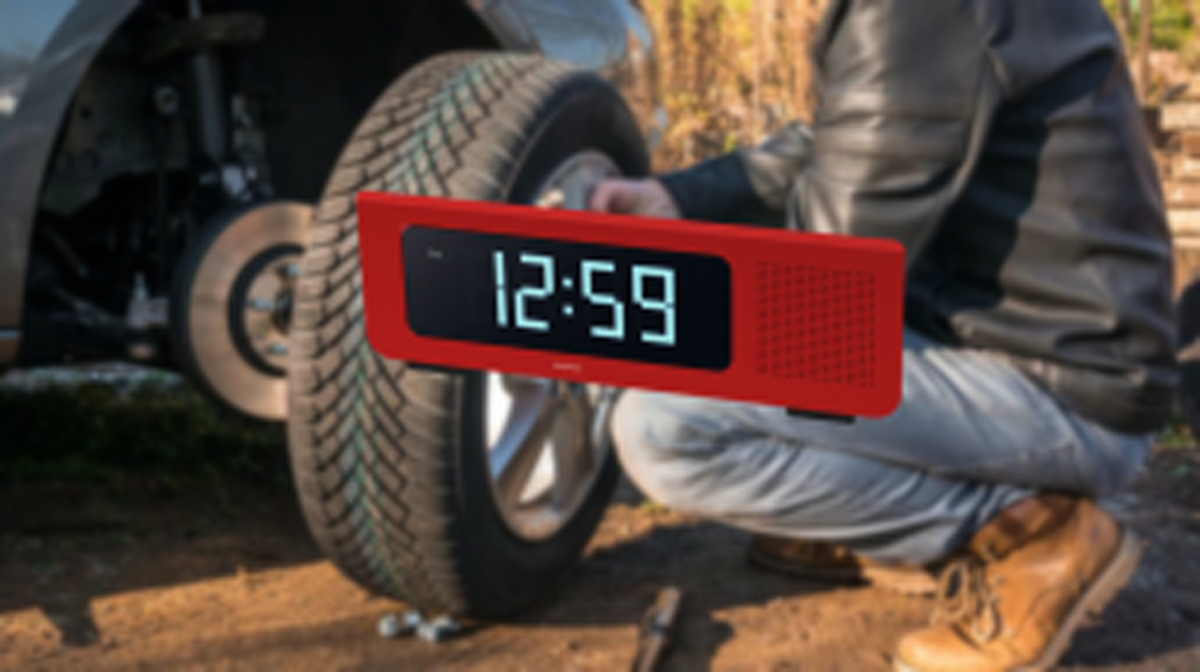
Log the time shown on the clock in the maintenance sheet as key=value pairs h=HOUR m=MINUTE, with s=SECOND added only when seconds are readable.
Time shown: h=12 m=59
